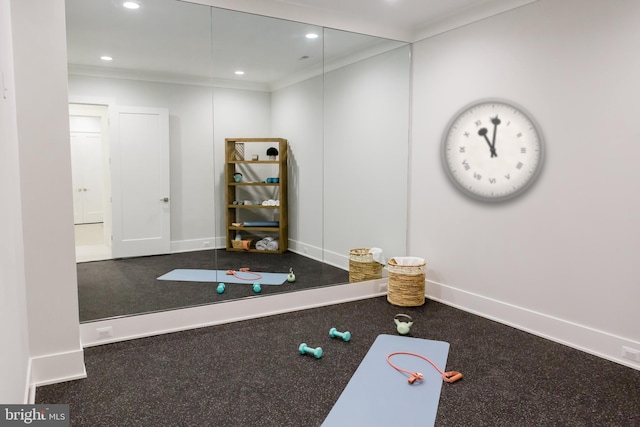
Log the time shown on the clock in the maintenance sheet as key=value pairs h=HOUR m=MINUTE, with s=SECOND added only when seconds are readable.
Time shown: h=11 m=1
